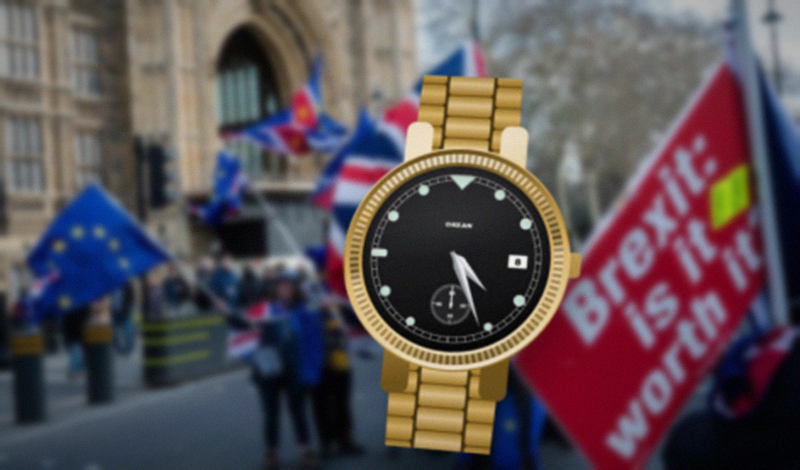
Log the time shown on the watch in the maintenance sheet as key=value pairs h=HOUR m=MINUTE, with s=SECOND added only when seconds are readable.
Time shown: h=4 m=26
